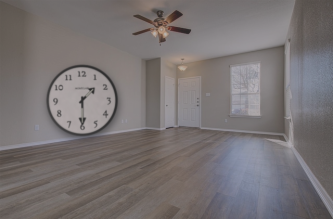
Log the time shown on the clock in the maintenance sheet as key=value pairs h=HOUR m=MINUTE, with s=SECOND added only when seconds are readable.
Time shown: h=1 m=30
